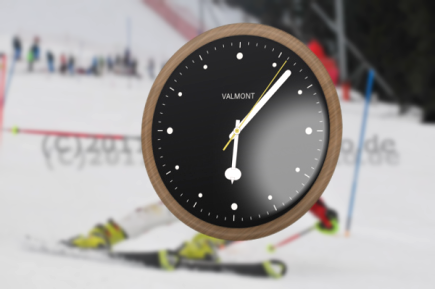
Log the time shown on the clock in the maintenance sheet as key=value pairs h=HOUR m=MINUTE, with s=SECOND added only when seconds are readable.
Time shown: h=6 m=7 s=6
